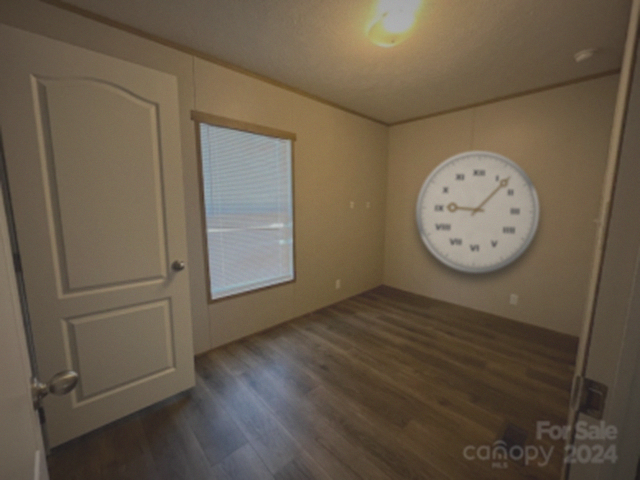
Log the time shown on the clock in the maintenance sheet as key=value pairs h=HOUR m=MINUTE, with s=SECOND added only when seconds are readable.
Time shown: h=9 m=7
